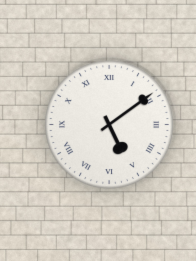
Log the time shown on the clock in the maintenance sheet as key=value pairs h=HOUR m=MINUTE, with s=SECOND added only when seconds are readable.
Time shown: h=5 m=9
